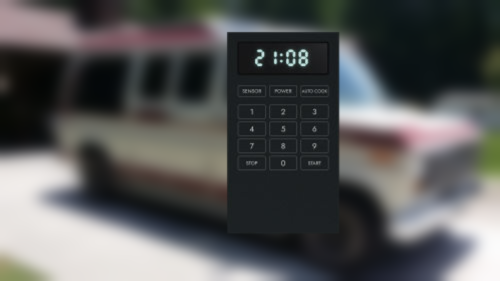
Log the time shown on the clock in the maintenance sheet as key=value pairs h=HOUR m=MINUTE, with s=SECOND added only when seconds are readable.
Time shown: h=21 m=8
